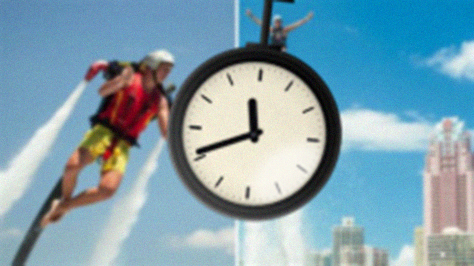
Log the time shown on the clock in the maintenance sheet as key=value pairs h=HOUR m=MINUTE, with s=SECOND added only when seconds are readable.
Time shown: h=11 m=41
